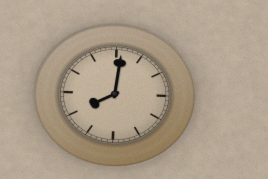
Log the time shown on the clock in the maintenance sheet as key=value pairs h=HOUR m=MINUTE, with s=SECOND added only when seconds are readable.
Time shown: h=8 m=1
